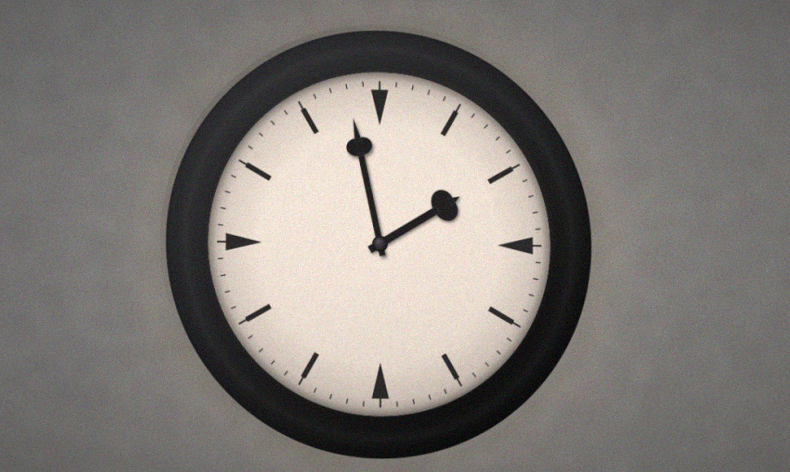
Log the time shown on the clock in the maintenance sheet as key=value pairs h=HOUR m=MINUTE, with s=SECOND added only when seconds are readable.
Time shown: h=1 m=58
